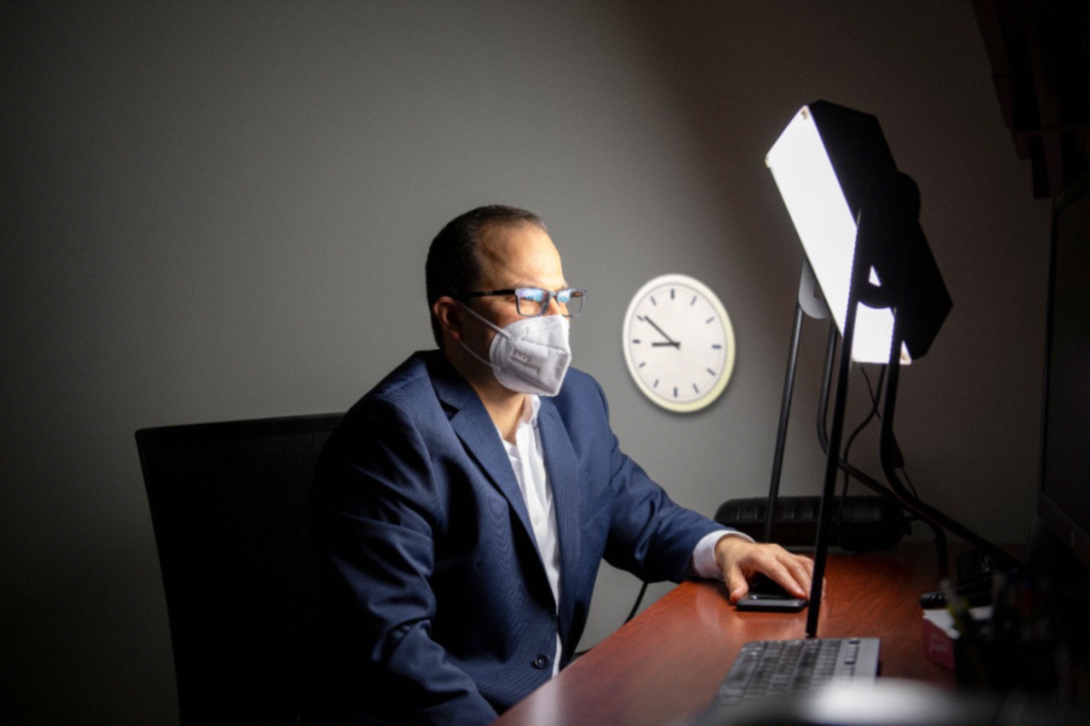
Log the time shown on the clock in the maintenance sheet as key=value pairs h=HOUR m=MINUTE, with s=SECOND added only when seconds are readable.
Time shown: h=8 m=51
